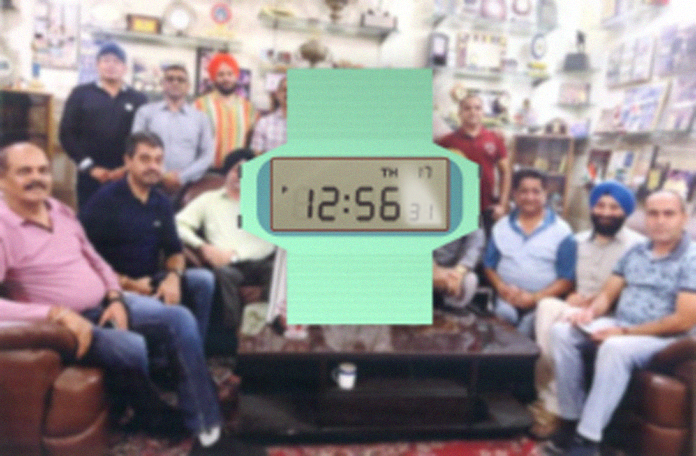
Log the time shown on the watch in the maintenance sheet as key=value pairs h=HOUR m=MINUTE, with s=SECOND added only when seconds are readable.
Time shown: h=12 m=56 s=31
